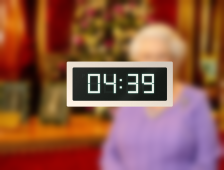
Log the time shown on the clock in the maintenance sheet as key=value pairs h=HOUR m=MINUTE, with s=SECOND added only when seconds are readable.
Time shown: h=4 m=39
